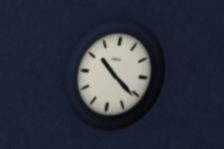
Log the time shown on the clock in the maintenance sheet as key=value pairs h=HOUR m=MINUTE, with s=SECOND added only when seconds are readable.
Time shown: h=10 m=21
